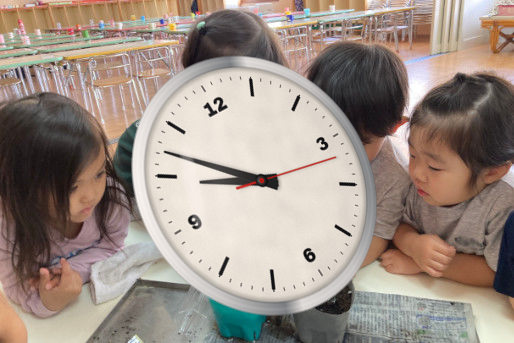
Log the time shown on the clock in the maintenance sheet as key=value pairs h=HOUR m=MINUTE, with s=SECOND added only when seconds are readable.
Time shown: h=9 m=52 s=17
